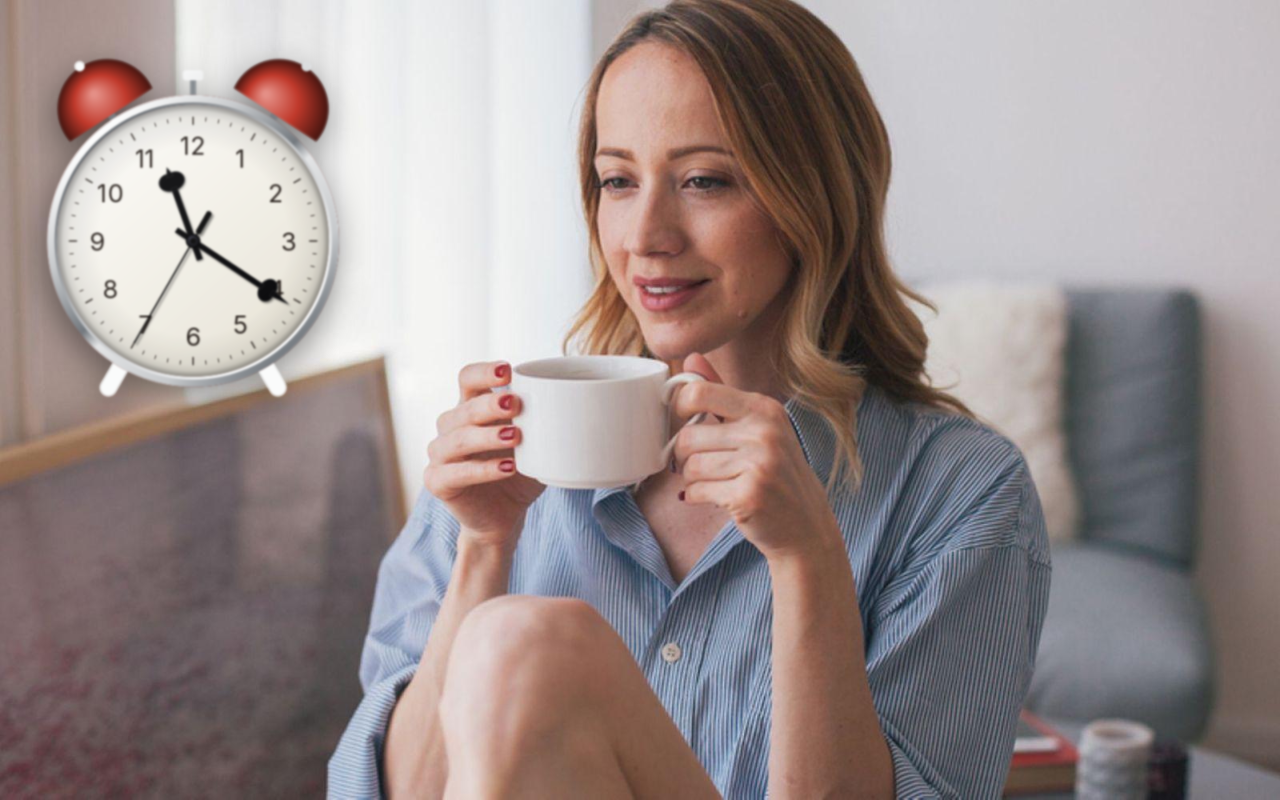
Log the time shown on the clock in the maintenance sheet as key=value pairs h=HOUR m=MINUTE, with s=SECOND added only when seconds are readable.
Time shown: h=11 m=20 s=35
